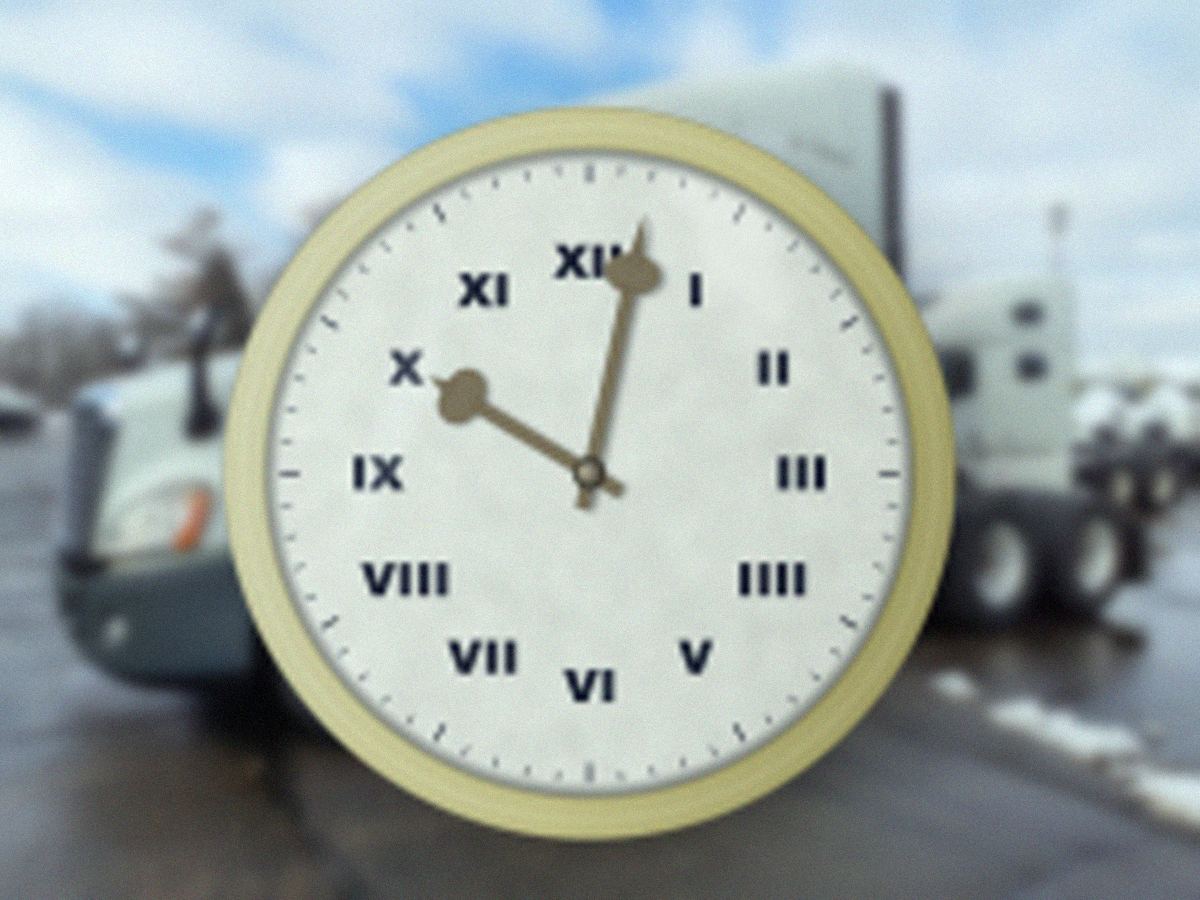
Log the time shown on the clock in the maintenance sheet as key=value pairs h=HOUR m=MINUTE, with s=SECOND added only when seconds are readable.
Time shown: h=10 m=2
